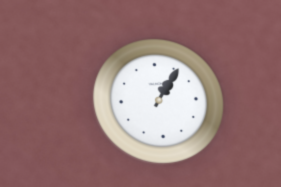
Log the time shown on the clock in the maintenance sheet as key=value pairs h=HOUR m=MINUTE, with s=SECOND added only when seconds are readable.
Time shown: h=1 m=6
